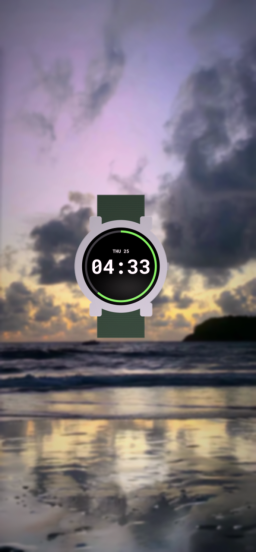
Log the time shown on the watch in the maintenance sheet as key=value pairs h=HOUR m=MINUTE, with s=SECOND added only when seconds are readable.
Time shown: h=4 m=33
